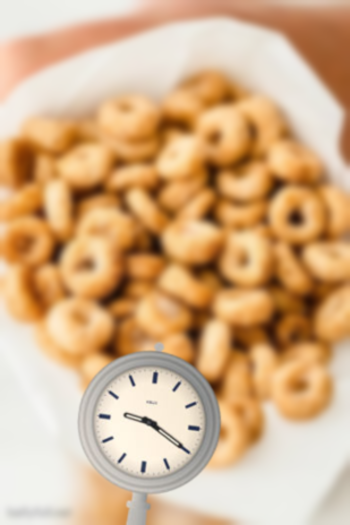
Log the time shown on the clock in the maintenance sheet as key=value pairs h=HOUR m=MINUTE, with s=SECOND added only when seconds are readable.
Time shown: h=9 m=20
